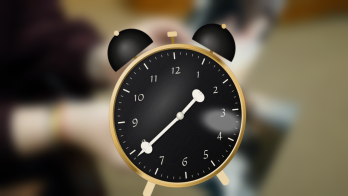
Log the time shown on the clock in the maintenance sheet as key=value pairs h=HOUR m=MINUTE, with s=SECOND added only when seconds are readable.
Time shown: h=1 m=39
